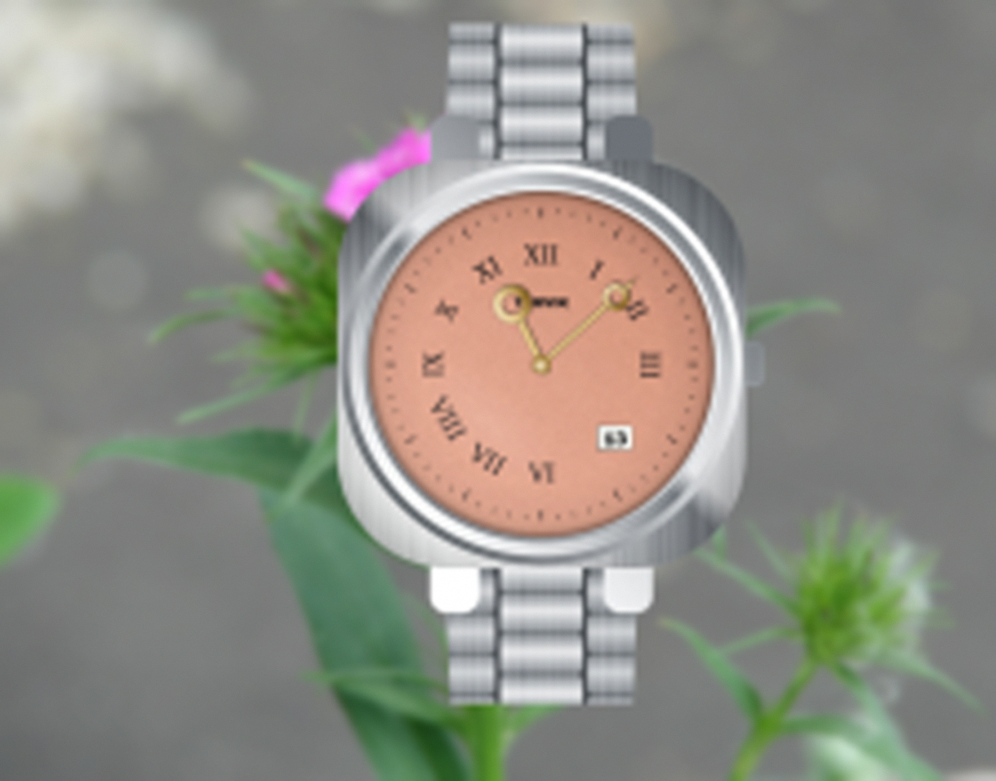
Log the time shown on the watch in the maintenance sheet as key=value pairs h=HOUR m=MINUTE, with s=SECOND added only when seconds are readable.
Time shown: h=11 m=8
